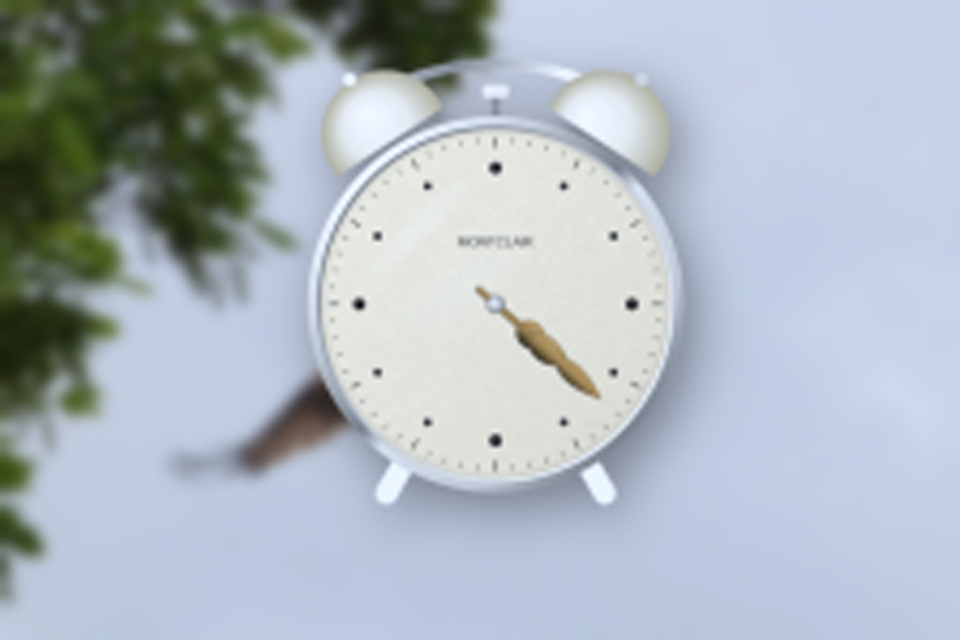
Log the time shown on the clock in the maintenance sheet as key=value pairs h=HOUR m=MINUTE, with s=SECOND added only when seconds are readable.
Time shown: h=4 m=22
